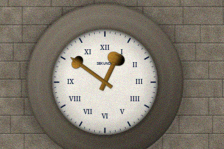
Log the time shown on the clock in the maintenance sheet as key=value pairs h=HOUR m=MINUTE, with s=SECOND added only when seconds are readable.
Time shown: h=12 m=51
